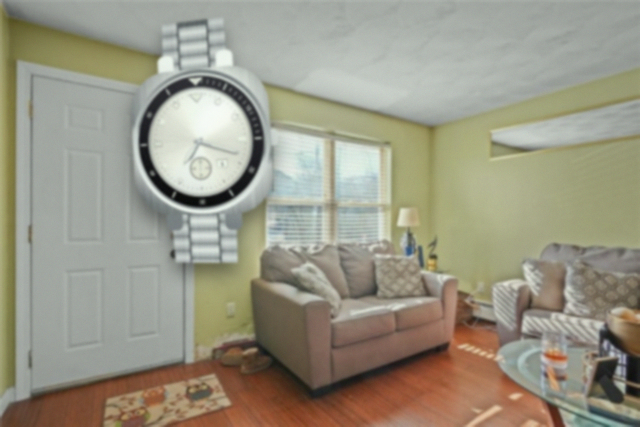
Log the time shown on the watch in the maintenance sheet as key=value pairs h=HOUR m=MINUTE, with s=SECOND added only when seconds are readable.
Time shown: h=7 m=18
